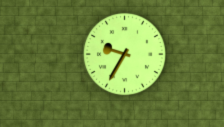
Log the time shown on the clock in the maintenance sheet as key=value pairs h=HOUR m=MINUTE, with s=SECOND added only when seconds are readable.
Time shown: h=9 m=35
